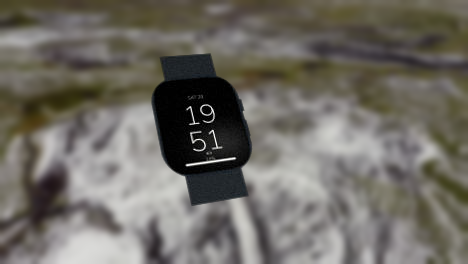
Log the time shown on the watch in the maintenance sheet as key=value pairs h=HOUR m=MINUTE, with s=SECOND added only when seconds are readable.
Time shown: h=19 m=51
